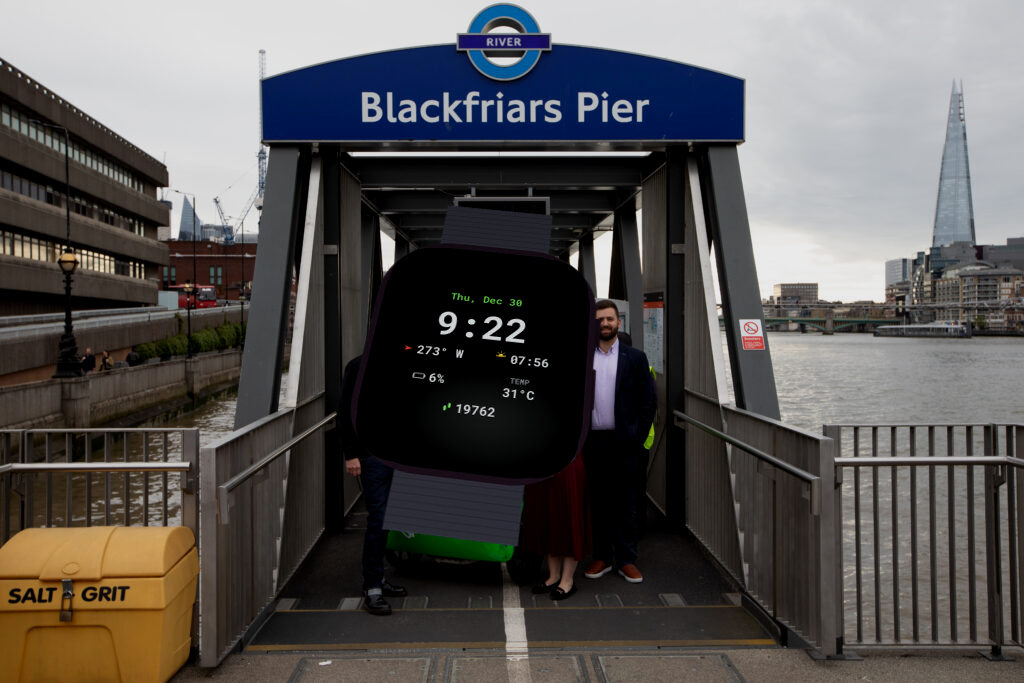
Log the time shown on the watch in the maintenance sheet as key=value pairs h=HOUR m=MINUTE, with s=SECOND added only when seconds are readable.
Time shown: h=9 m=22
